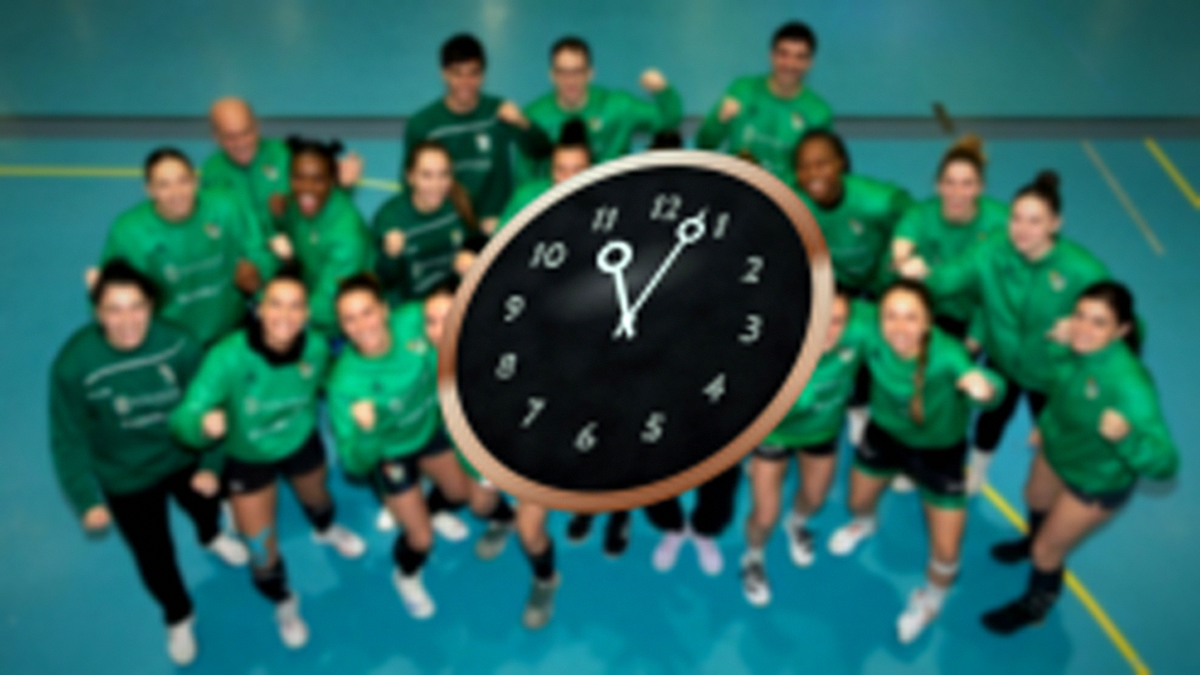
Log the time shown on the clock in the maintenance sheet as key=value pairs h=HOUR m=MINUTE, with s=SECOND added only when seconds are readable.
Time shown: h=11 m=3
